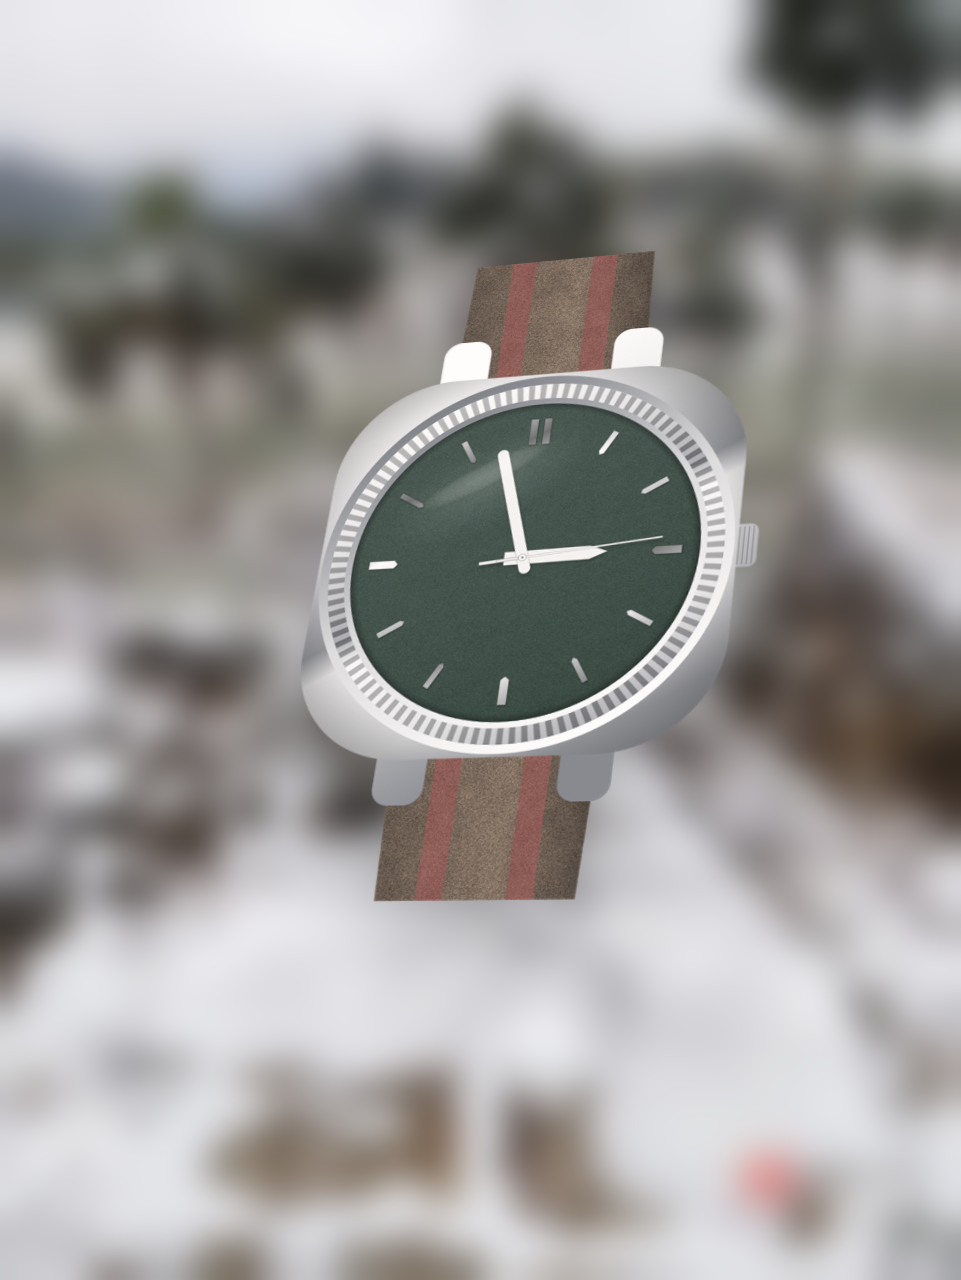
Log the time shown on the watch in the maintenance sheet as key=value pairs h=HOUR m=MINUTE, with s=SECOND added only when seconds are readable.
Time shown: h=2 m=57 s=14
